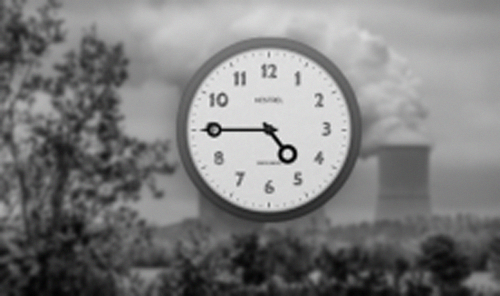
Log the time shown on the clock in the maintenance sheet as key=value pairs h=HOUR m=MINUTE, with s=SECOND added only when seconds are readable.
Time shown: h=4 m=45
